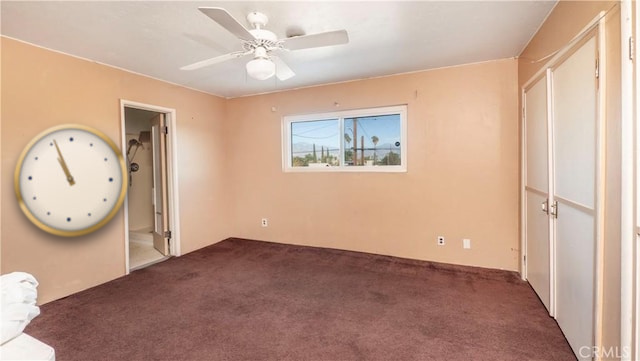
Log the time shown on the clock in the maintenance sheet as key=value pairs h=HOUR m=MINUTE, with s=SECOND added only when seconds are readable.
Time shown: h=10 m=56
